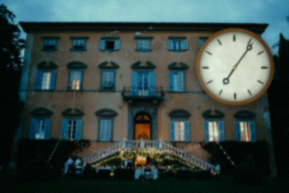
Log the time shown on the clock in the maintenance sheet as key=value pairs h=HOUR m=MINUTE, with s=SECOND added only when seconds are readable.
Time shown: h=7 m=6
